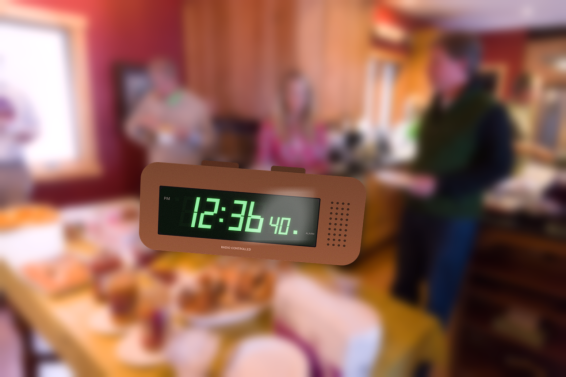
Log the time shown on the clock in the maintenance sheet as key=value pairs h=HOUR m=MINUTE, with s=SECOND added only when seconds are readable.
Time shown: h=12 m=36 s=40
